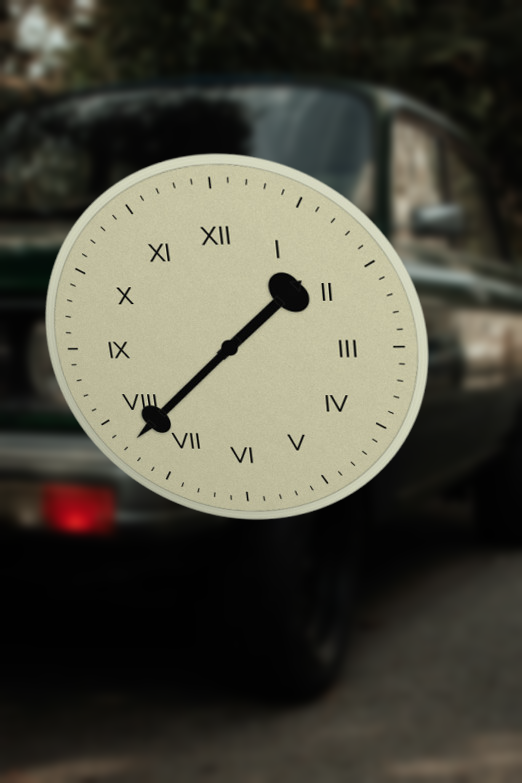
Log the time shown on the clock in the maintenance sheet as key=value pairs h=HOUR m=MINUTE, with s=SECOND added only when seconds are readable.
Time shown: h=1 m=38
